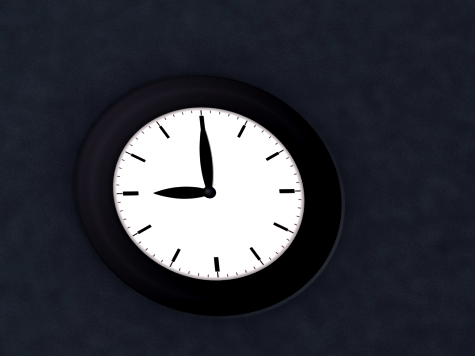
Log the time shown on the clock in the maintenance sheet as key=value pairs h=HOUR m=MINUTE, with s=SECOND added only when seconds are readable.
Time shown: h=9 m=0
